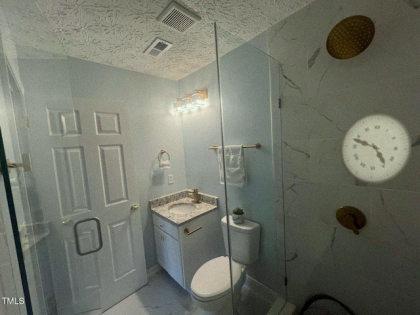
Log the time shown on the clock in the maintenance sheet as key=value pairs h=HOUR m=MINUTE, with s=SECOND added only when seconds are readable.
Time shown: h=4 m=48
